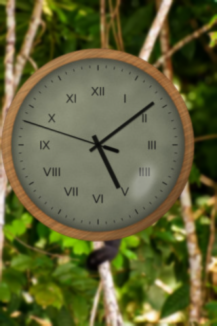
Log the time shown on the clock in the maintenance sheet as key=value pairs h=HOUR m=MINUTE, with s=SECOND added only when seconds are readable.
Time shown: h=5 m=8 s=48
